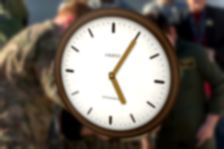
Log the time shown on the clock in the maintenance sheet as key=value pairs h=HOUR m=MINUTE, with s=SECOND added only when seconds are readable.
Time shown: h=5 m=5
